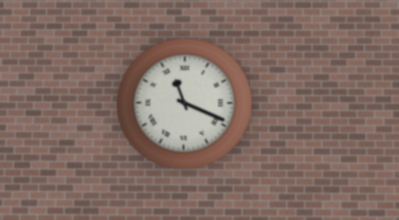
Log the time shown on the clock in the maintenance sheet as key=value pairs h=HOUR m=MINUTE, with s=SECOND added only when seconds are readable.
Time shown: h=11 m=19
